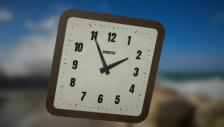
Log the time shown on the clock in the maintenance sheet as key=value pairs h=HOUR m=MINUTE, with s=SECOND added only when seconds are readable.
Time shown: h=1 m=55
